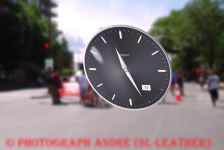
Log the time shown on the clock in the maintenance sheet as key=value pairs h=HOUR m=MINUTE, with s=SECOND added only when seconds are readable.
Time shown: h=11 m=26
